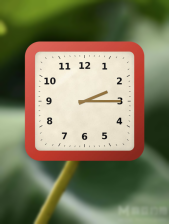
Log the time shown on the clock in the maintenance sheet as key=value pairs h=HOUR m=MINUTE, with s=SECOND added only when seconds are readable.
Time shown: h=2 m=15
